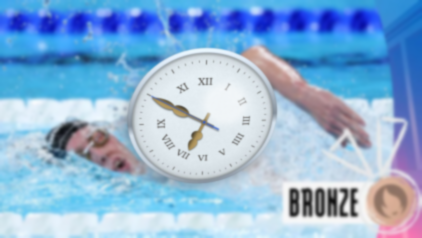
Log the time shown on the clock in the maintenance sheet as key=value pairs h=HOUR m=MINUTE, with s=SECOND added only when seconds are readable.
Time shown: h=6 m=49 s=50
